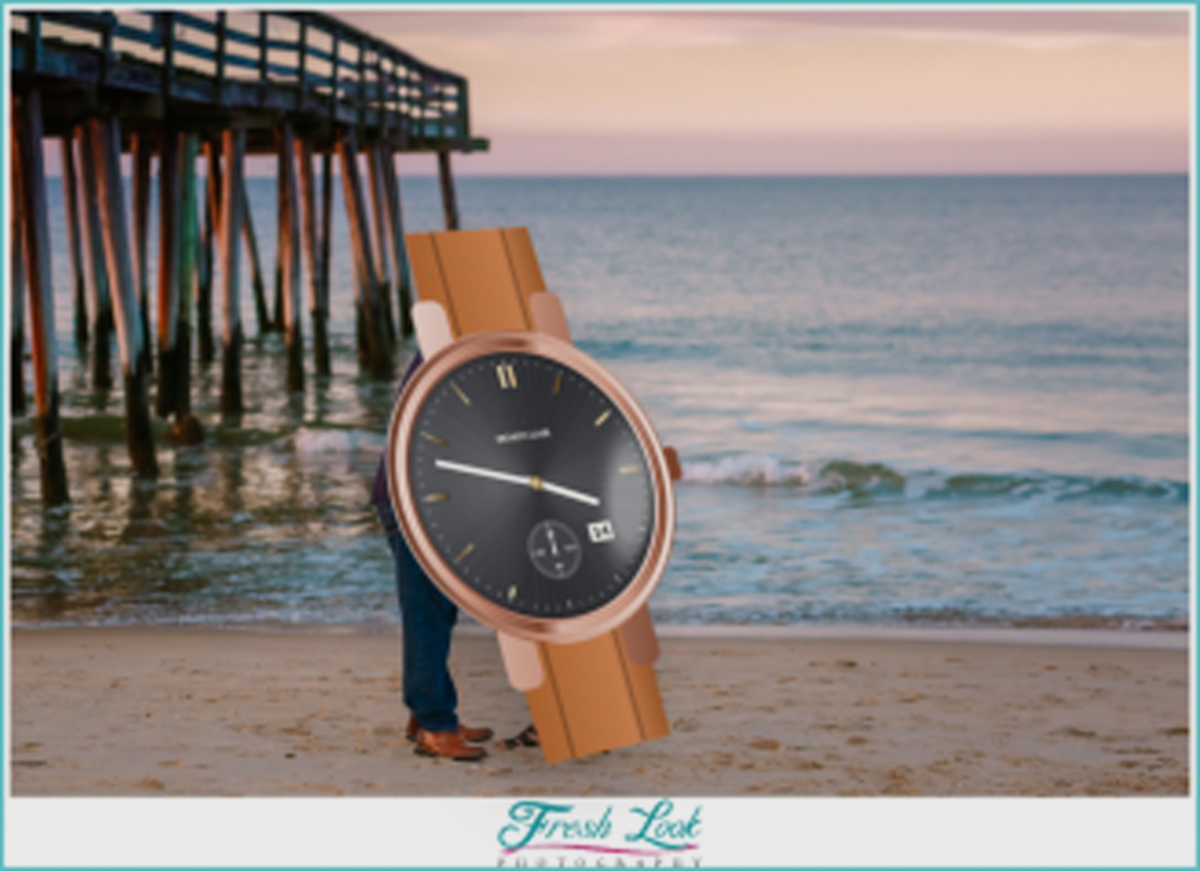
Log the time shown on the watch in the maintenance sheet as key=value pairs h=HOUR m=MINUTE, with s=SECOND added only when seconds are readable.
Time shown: h=3 m=48
